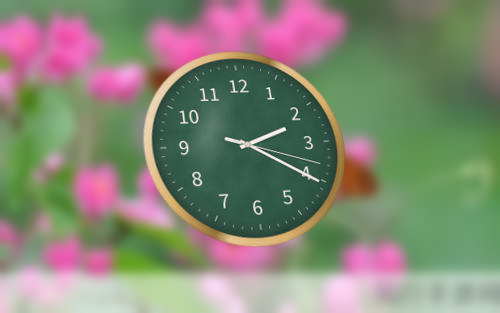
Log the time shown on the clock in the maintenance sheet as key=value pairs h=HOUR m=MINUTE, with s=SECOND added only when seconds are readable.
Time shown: h=2 m=20 s=18
